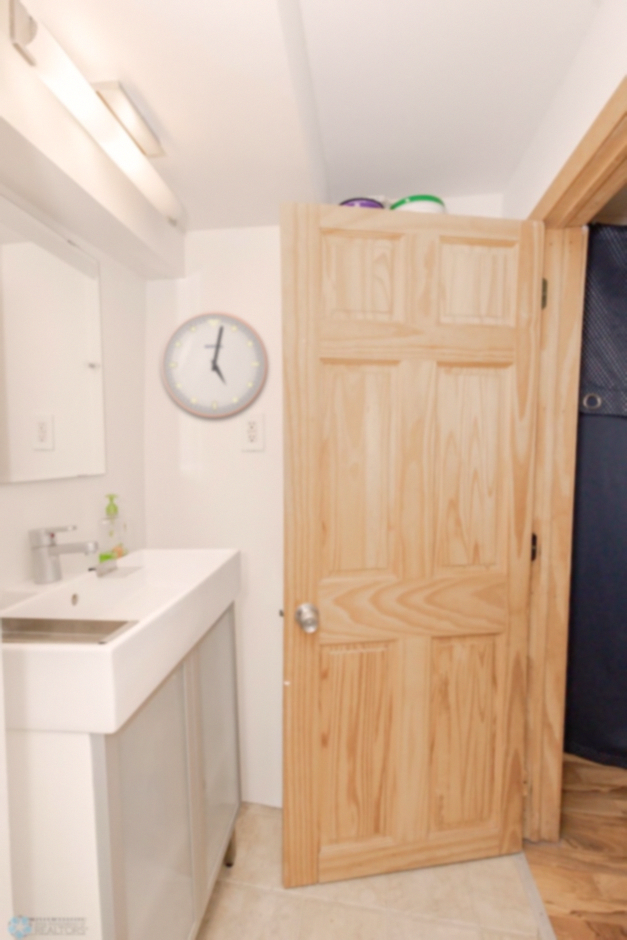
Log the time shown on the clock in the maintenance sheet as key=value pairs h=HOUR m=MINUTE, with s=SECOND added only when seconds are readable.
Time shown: h=5 m=2
